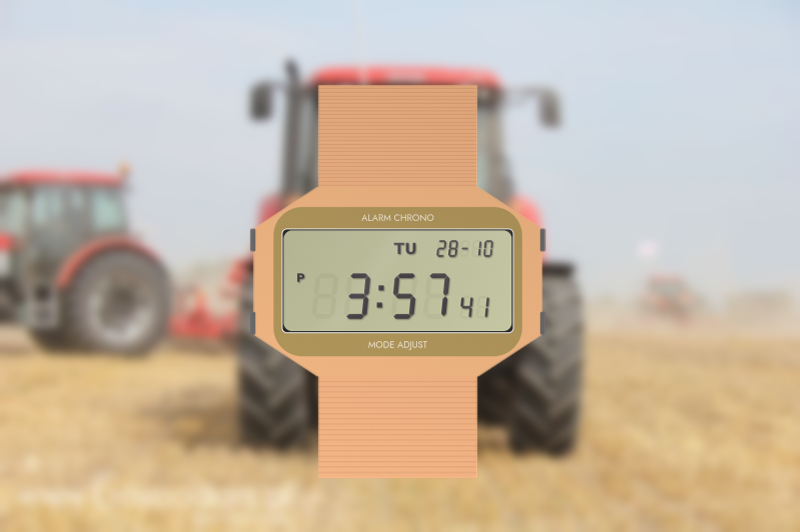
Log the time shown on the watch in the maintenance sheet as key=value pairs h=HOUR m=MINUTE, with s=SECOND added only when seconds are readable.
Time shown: h=3 m=57 s=41
